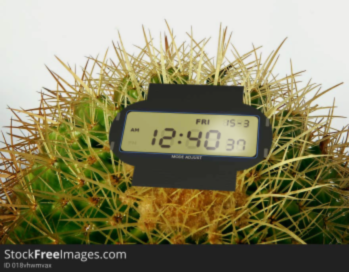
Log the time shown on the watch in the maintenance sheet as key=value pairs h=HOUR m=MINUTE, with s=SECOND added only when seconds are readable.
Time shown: h=12 m=40 s=37
